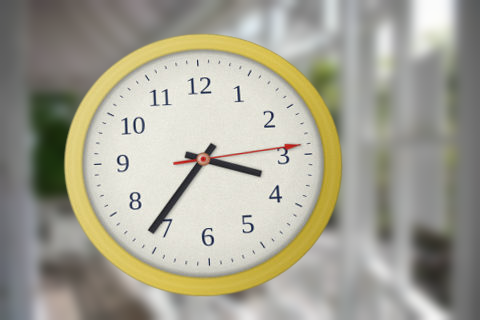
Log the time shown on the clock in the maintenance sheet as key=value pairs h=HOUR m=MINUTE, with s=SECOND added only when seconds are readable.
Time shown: h=3 m=36 s=14
